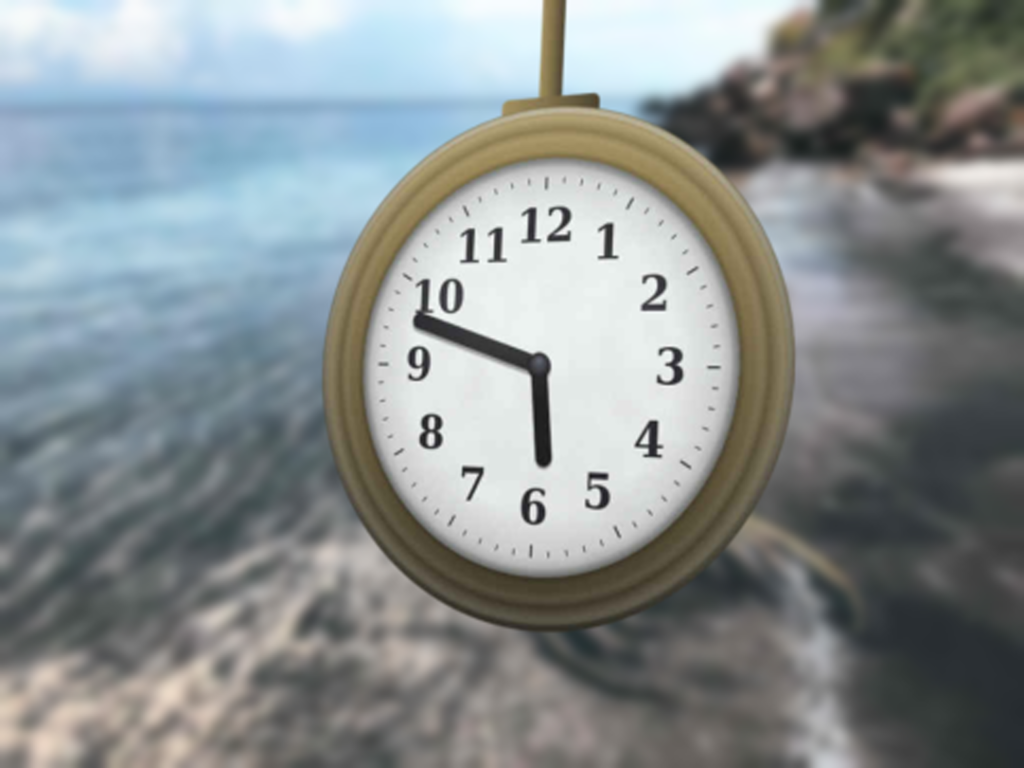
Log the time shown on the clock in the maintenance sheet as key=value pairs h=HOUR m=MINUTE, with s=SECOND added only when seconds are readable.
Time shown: h=5 m=48
